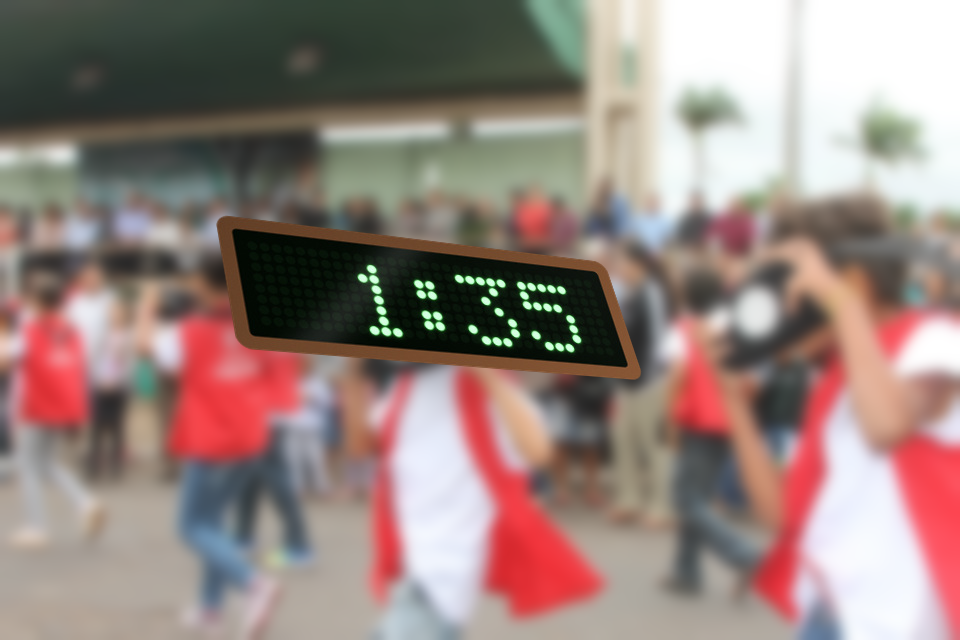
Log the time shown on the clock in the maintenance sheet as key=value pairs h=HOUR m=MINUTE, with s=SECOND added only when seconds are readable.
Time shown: h=1 m=35
